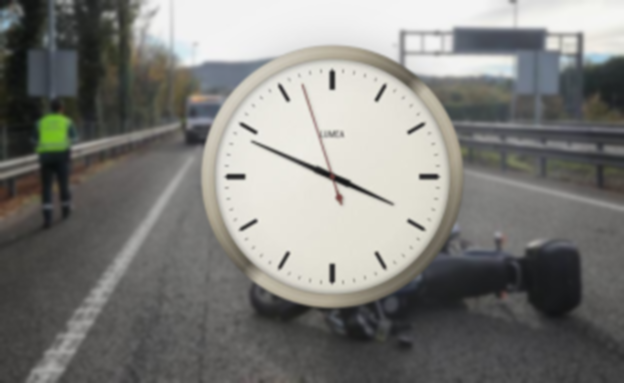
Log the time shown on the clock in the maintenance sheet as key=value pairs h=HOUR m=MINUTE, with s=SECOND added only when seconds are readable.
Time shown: h=3 m=48 s=57
